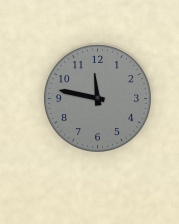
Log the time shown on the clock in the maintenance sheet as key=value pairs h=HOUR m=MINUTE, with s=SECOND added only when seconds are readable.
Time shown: h=11 m=47
